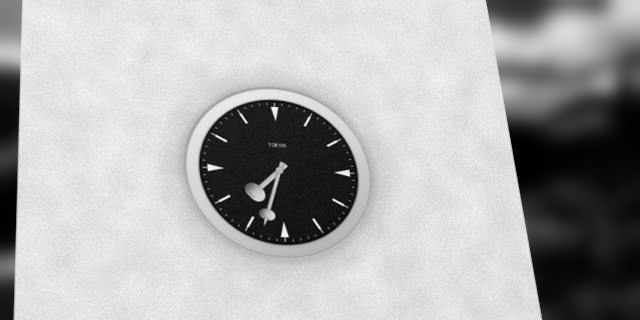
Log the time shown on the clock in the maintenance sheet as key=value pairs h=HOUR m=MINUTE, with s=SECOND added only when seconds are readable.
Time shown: h=7 m=33
